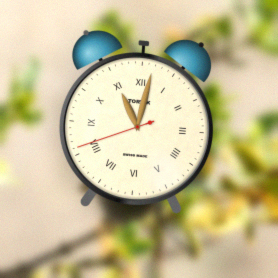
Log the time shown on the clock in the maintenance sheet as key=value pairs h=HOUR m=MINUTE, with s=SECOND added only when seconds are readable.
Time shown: h=11 m=1 s=41
